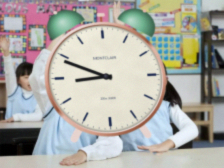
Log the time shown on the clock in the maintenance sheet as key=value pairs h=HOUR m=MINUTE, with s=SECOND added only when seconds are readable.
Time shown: h=8 m=49
